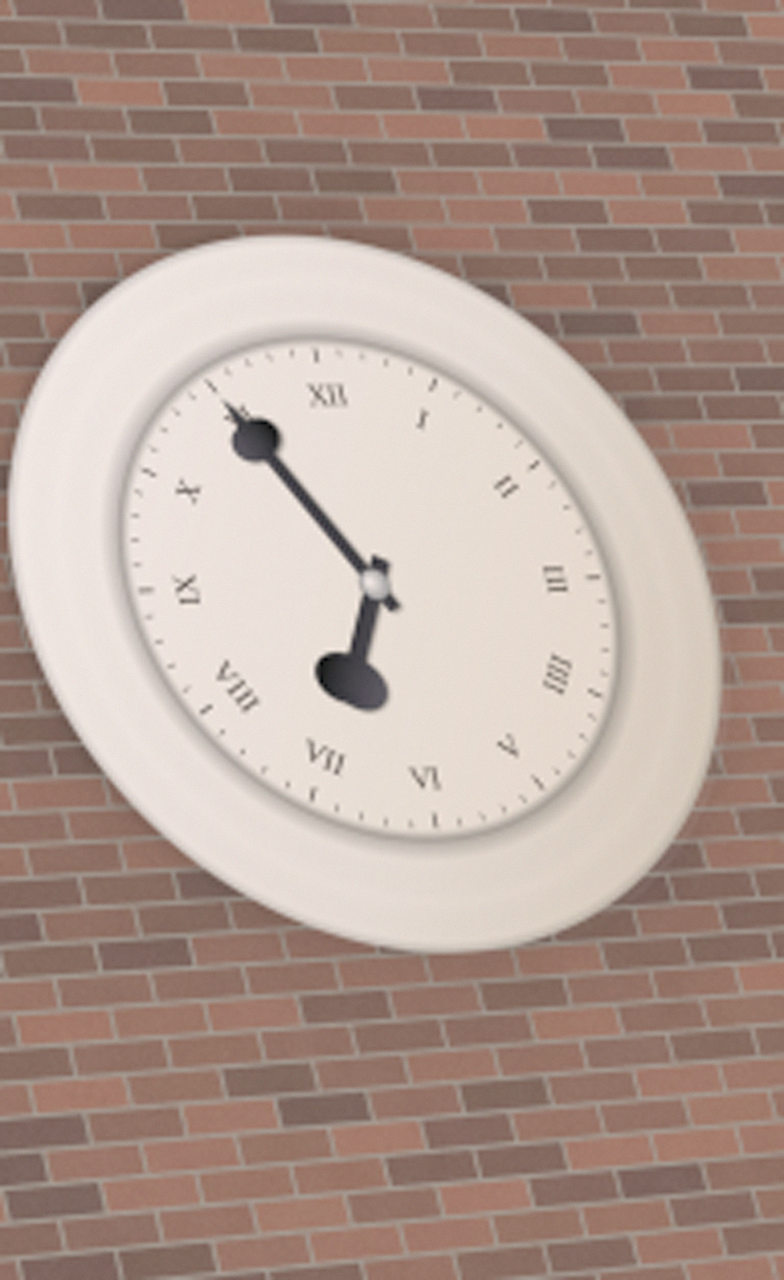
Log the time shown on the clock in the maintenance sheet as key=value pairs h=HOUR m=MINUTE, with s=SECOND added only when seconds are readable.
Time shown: h=6 m=55
